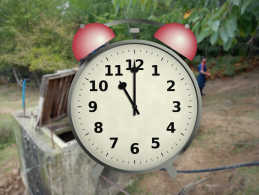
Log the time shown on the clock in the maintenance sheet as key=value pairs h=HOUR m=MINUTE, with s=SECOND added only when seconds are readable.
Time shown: h=11 m=0
